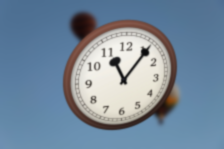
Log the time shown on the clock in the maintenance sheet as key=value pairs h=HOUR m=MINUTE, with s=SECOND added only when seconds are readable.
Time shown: h=11 m=6
